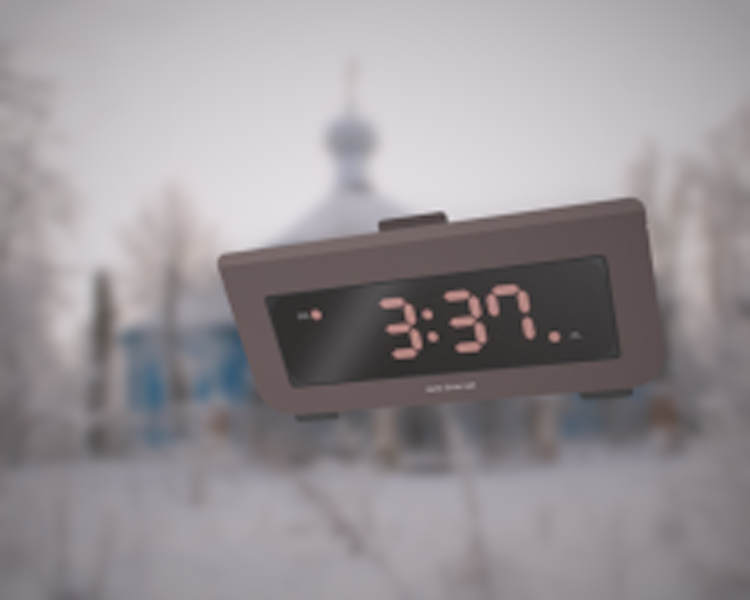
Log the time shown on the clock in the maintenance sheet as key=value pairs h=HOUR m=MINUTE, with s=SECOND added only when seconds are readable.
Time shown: h=3 m=37
